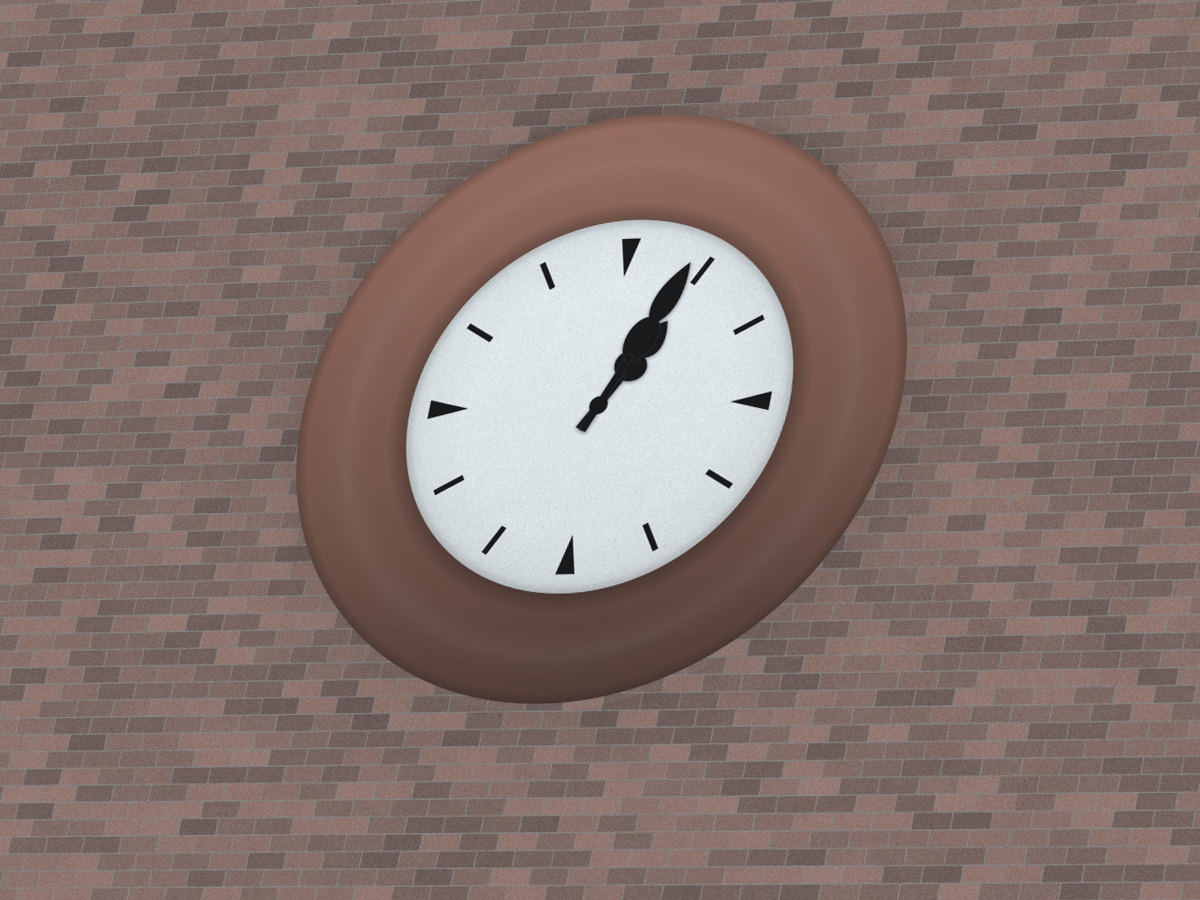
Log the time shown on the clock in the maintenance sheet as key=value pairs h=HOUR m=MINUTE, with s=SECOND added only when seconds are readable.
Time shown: h=1 m=4
